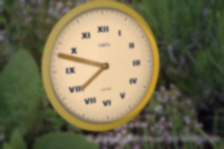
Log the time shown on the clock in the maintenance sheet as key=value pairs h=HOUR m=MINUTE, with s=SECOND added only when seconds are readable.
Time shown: h=7 m=48
